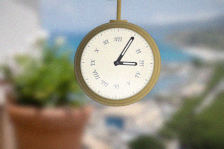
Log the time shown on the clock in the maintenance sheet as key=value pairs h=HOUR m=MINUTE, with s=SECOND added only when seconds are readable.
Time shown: h=3 m=5
